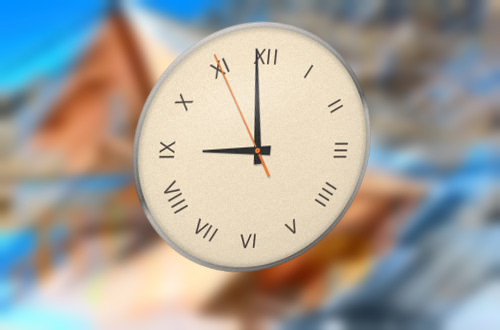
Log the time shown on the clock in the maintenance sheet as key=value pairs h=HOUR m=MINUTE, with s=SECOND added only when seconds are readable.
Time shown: h=8 m=58 s=55
